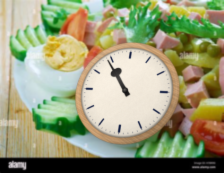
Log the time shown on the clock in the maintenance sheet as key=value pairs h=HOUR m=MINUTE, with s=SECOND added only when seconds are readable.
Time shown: h=10 m=54
